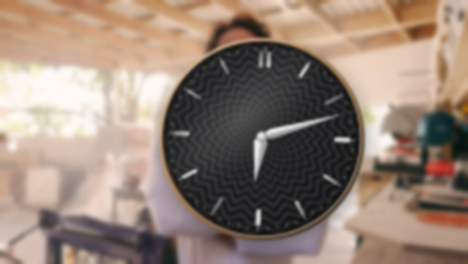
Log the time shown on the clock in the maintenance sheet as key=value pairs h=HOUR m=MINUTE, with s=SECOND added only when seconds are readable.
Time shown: h=6 m=12
